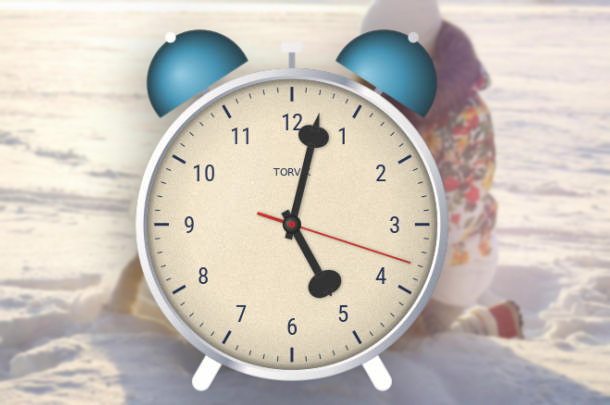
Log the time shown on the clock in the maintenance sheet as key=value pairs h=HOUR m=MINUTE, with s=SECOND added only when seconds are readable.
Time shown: h=5 m=2 s=18
